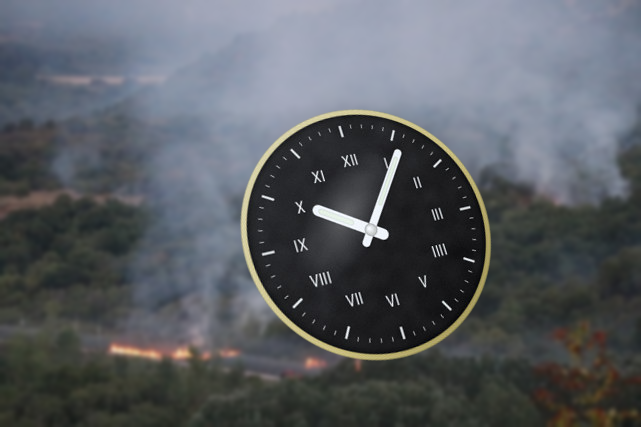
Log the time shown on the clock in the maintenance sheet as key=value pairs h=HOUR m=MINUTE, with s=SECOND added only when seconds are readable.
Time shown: h=10 m=6
